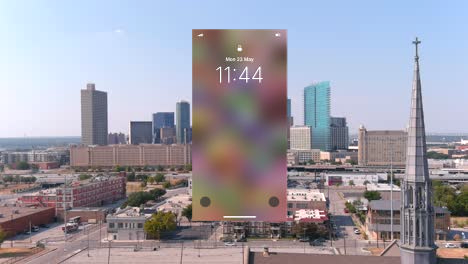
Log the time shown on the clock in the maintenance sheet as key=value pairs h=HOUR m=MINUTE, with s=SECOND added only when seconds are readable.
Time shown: h=11 m=44
